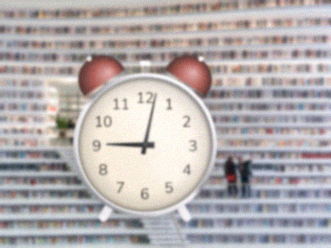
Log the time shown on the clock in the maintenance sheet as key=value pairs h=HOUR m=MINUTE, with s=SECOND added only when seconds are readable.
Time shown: h=9 m=2
